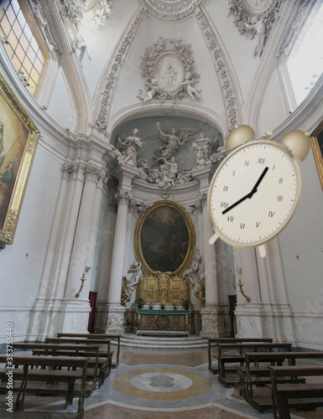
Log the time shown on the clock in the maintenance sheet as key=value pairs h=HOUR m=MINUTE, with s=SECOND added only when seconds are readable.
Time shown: h=12 m=38
